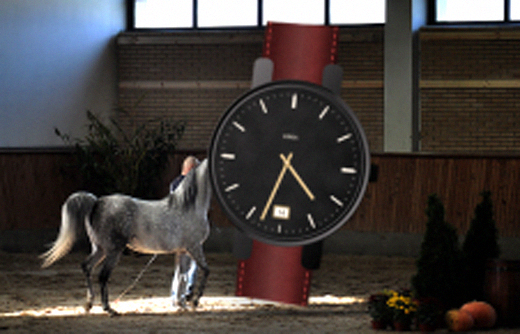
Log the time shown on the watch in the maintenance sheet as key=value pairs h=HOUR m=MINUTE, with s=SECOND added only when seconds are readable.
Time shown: h=4 m=33
